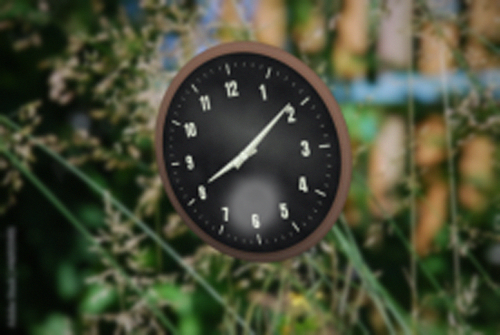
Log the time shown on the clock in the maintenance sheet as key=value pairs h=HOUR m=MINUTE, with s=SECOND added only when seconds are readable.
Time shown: h=8 m=9
